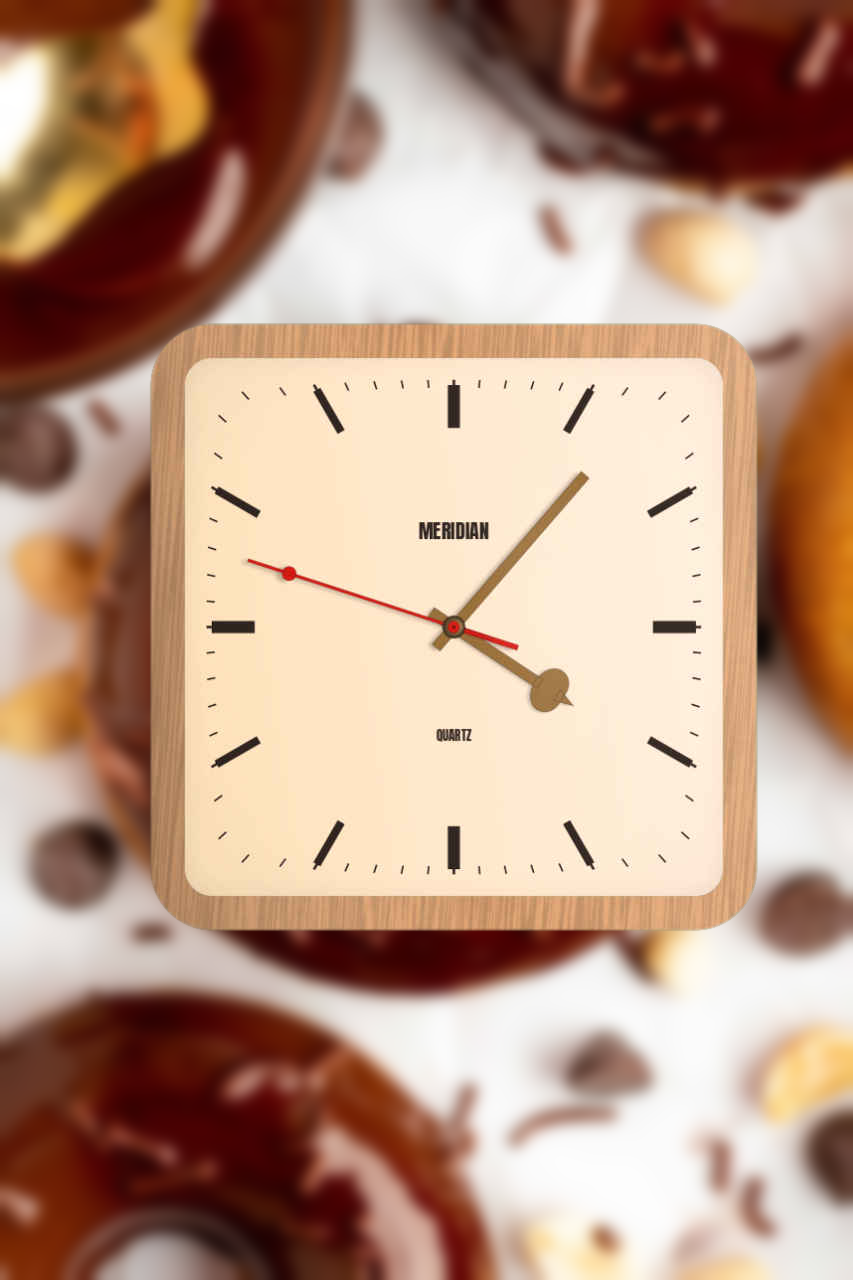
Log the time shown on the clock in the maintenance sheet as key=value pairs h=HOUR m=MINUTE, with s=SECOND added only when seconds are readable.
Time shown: h=4 m=6 s=48
